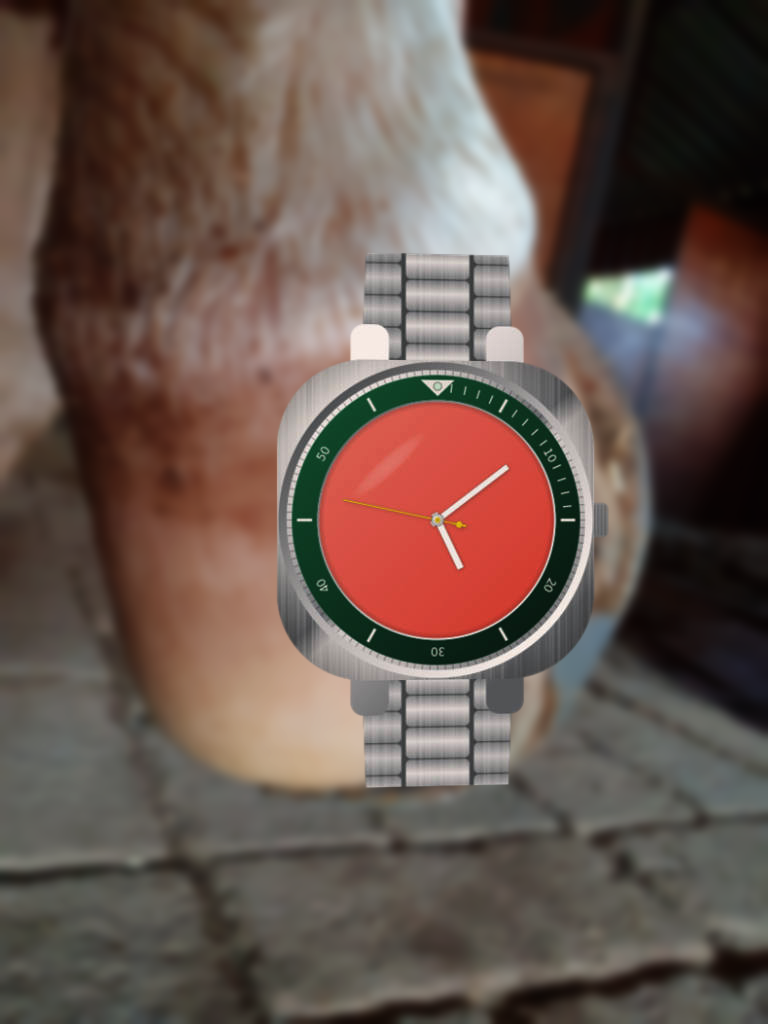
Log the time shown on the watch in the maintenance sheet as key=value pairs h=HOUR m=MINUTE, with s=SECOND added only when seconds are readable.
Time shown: h=5 m=8 s=47
